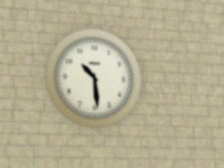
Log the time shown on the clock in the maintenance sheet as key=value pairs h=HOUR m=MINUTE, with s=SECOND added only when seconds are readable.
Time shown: h=10 m=29
